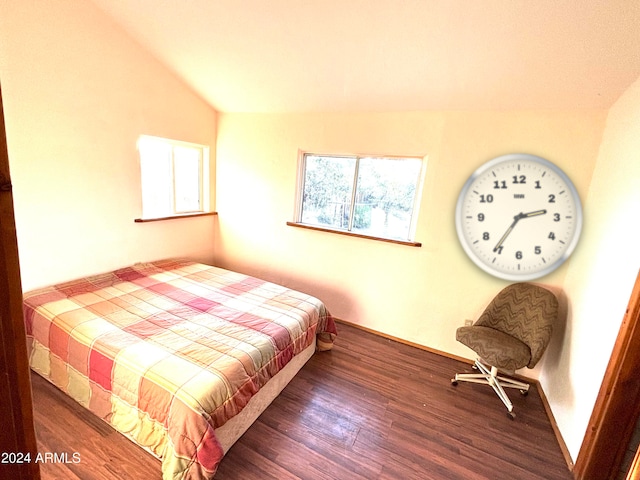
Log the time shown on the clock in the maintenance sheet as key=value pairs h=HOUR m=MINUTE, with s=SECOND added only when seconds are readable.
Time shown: h=2 m=36
